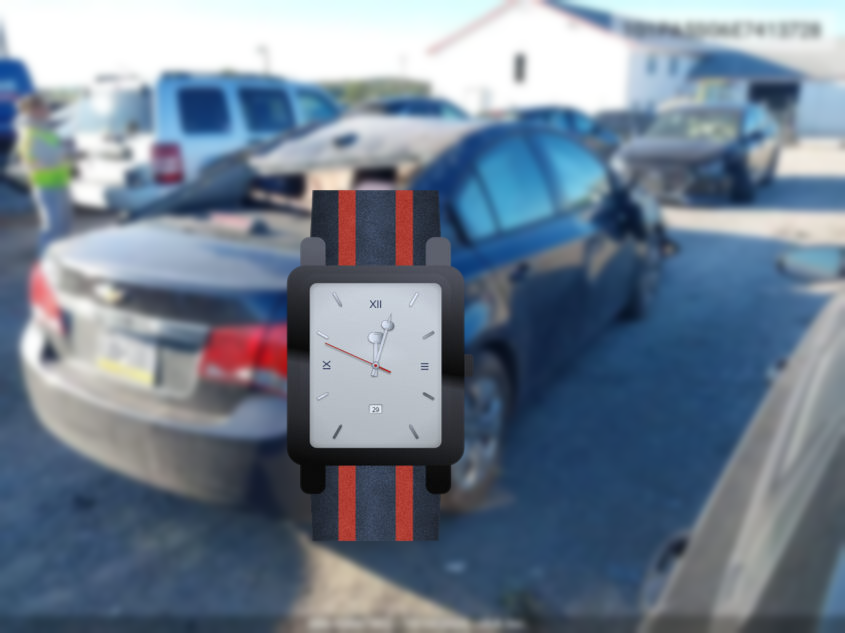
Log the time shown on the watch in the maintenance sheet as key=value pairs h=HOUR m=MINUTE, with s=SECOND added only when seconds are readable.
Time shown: h=12 m=2 s=49
